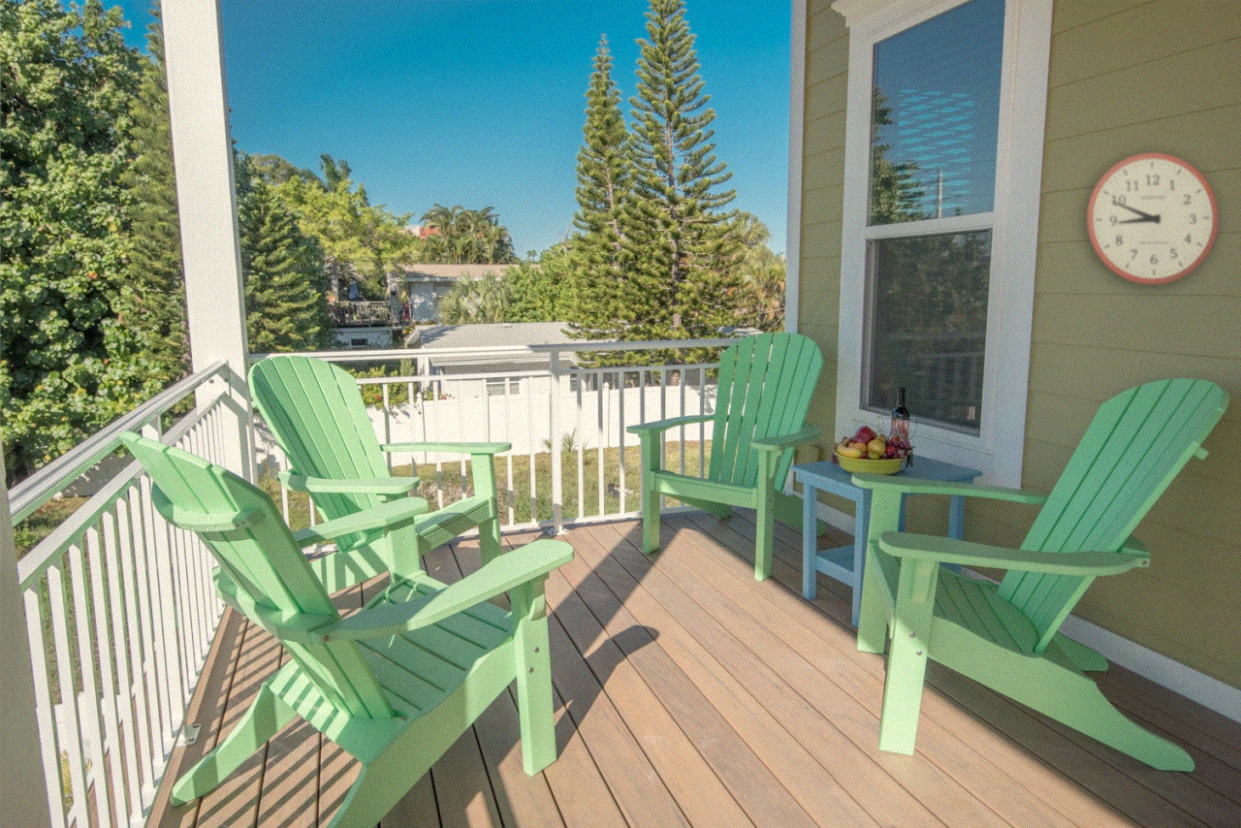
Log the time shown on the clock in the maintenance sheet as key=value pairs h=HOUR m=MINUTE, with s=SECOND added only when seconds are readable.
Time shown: h=8 m=49
